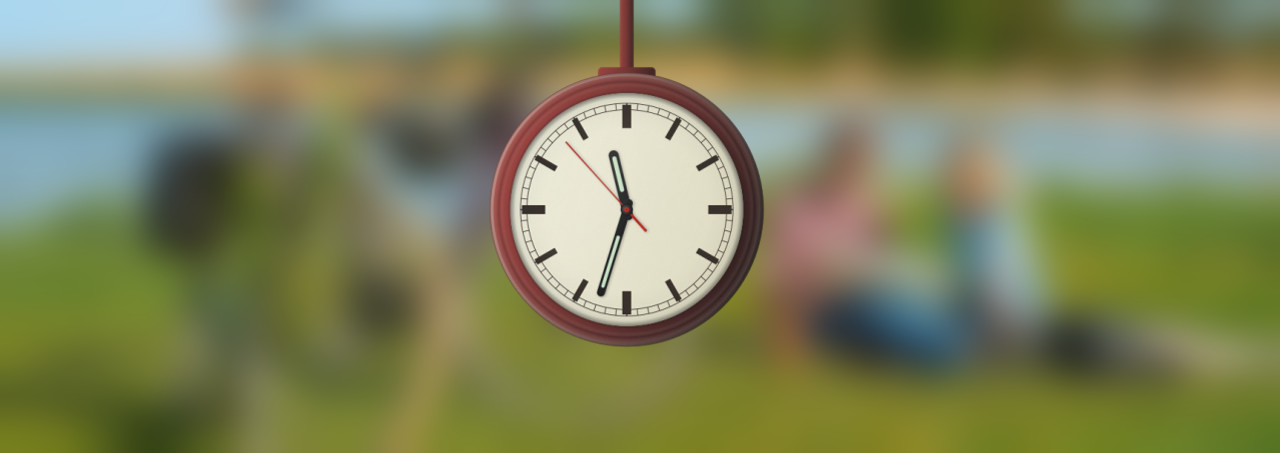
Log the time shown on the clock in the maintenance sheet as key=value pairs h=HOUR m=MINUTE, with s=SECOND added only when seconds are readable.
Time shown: h=11 m=32 s=53
